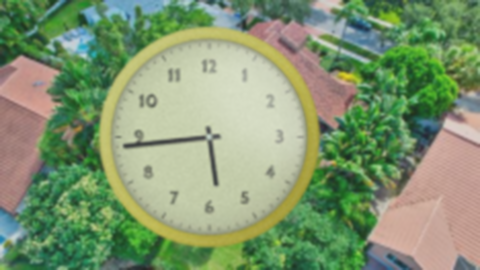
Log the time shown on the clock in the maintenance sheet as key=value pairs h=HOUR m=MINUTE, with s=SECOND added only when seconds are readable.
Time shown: h=5 m=44
